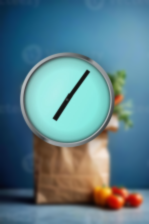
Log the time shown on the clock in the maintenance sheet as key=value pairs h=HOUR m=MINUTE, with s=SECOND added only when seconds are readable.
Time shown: h=7 m=6
